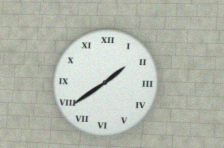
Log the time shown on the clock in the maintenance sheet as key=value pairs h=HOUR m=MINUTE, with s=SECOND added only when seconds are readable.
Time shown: h=1 m=39
